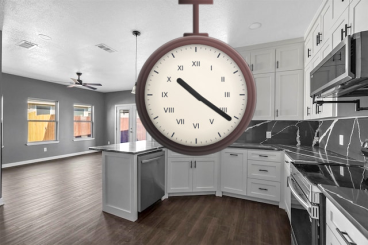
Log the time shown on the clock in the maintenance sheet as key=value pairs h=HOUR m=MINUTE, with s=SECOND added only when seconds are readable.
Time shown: h=10 m=21
